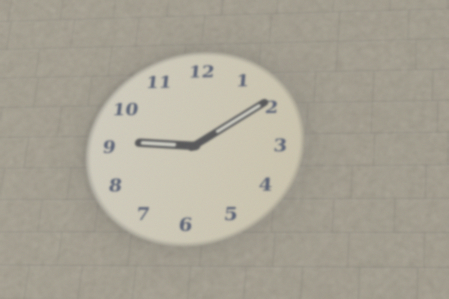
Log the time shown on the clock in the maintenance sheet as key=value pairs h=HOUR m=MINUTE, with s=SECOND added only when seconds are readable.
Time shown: h=9 m=9
